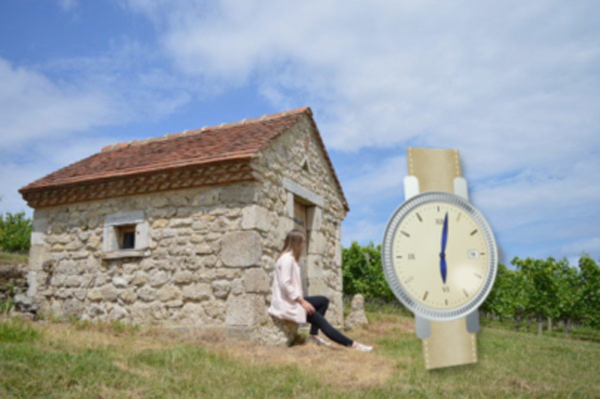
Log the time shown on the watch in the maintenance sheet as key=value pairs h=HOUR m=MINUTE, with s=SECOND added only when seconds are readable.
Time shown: h=6 m=2
